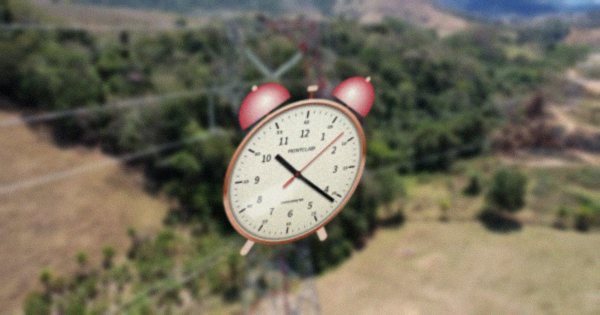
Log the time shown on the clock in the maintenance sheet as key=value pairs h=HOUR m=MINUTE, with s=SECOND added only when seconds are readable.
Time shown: h=10 m=21 s=8
